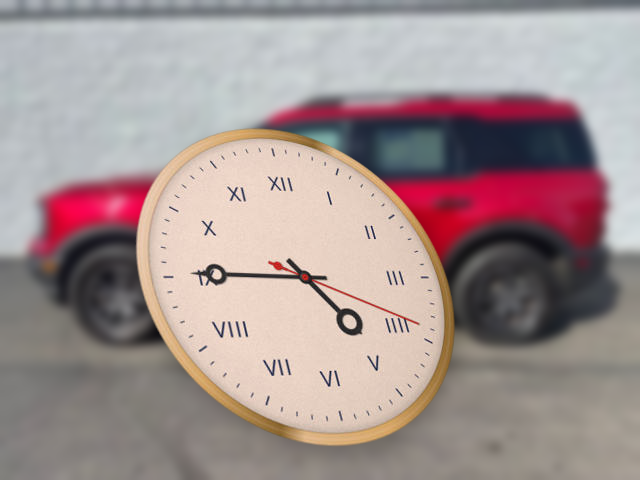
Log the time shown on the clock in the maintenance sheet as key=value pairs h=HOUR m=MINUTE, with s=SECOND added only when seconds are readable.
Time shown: h=4 m=45 s=19
